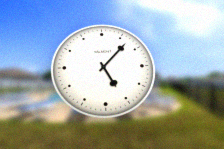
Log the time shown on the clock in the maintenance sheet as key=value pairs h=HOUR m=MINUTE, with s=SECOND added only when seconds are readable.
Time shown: h=5 m=7
